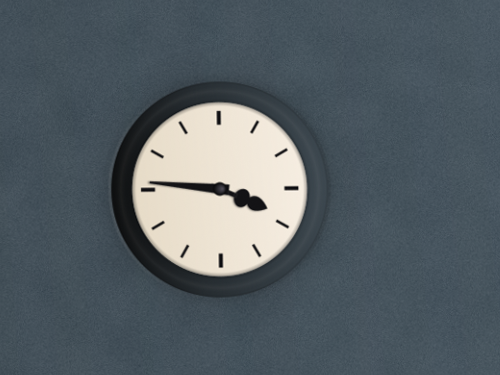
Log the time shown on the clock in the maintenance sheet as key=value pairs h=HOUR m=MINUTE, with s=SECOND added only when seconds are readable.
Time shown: h=3 m=46
